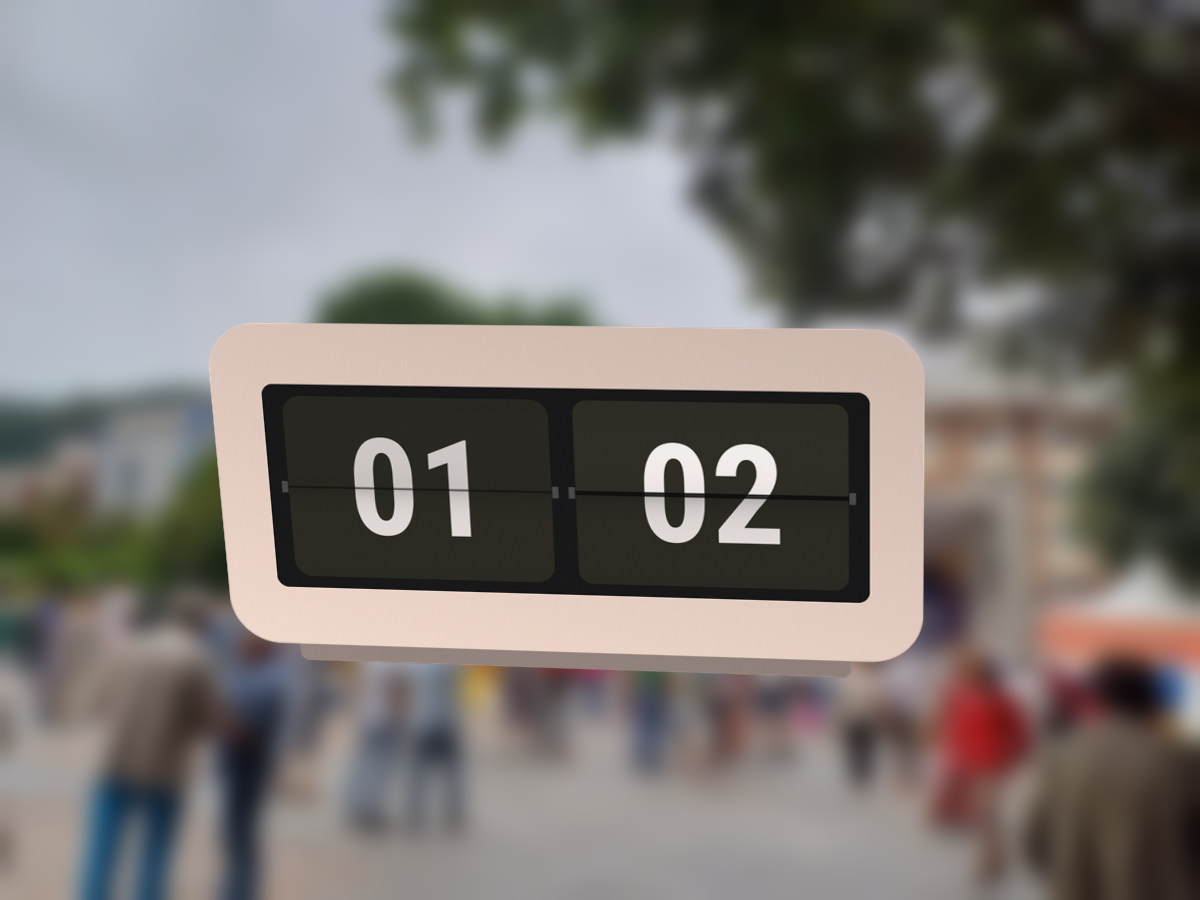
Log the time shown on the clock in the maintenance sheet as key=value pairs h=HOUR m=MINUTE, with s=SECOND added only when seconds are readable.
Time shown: h=1 m=2
